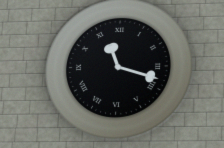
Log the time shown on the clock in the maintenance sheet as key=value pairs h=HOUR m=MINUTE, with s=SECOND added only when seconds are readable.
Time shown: h=11 m=18
